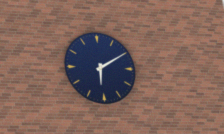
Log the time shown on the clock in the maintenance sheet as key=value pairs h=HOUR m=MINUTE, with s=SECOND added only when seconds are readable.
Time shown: h=6 m=10
